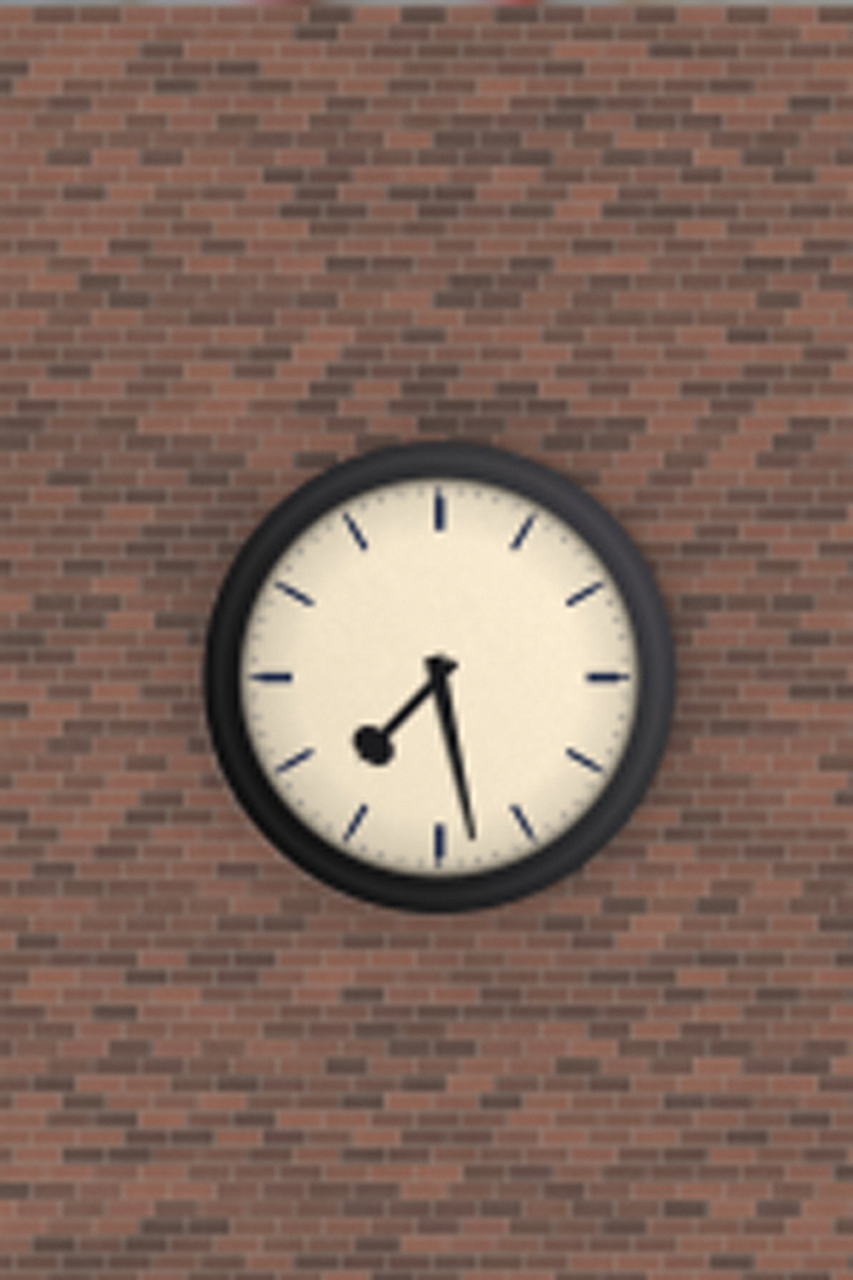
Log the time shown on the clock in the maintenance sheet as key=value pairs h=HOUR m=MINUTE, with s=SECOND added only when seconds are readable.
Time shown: h=7 m=28
